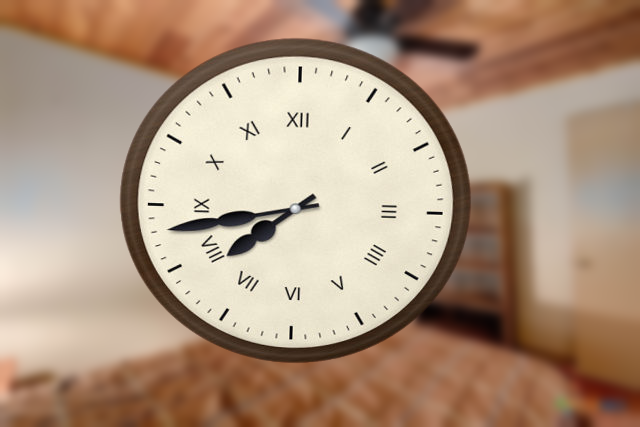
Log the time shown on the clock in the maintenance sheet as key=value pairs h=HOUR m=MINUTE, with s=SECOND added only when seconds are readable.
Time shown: h=7 m=43
